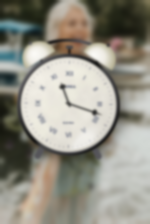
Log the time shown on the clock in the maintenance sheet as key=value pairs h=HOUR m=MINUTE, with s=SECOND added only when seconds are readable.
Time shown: h=11 m=18
